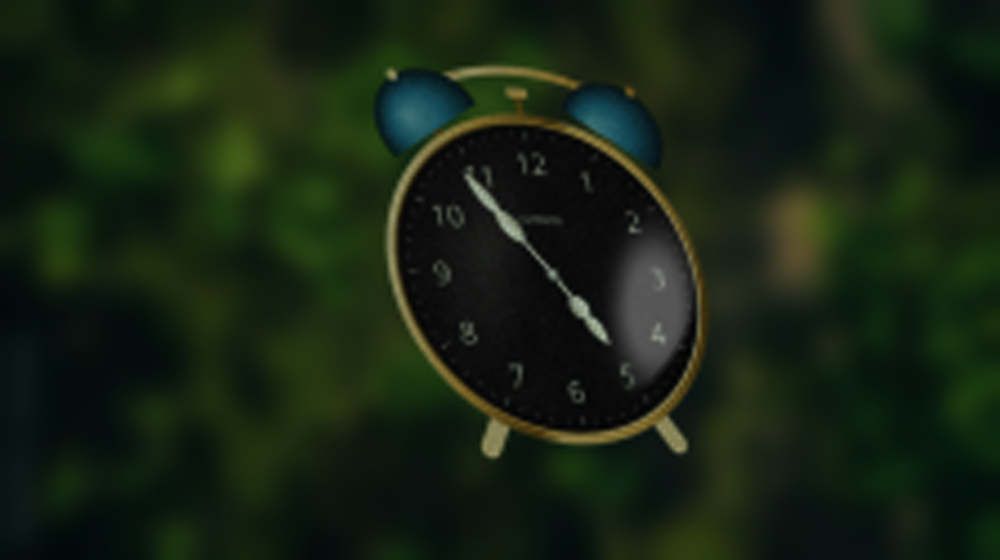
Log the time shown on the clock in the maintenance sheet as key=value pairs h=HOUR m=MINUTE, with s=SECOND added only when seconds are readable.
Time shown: h=4 m=54
